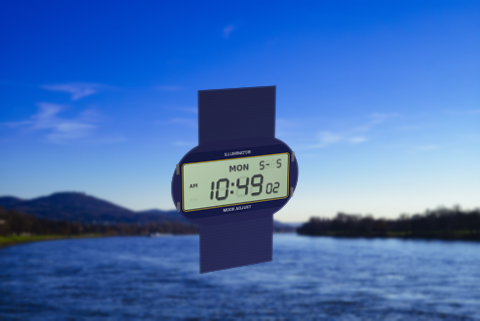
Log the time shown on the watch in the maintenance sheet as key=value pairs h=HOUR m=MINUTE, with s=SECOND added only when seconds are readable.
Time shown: h=10 m=49 s=2
